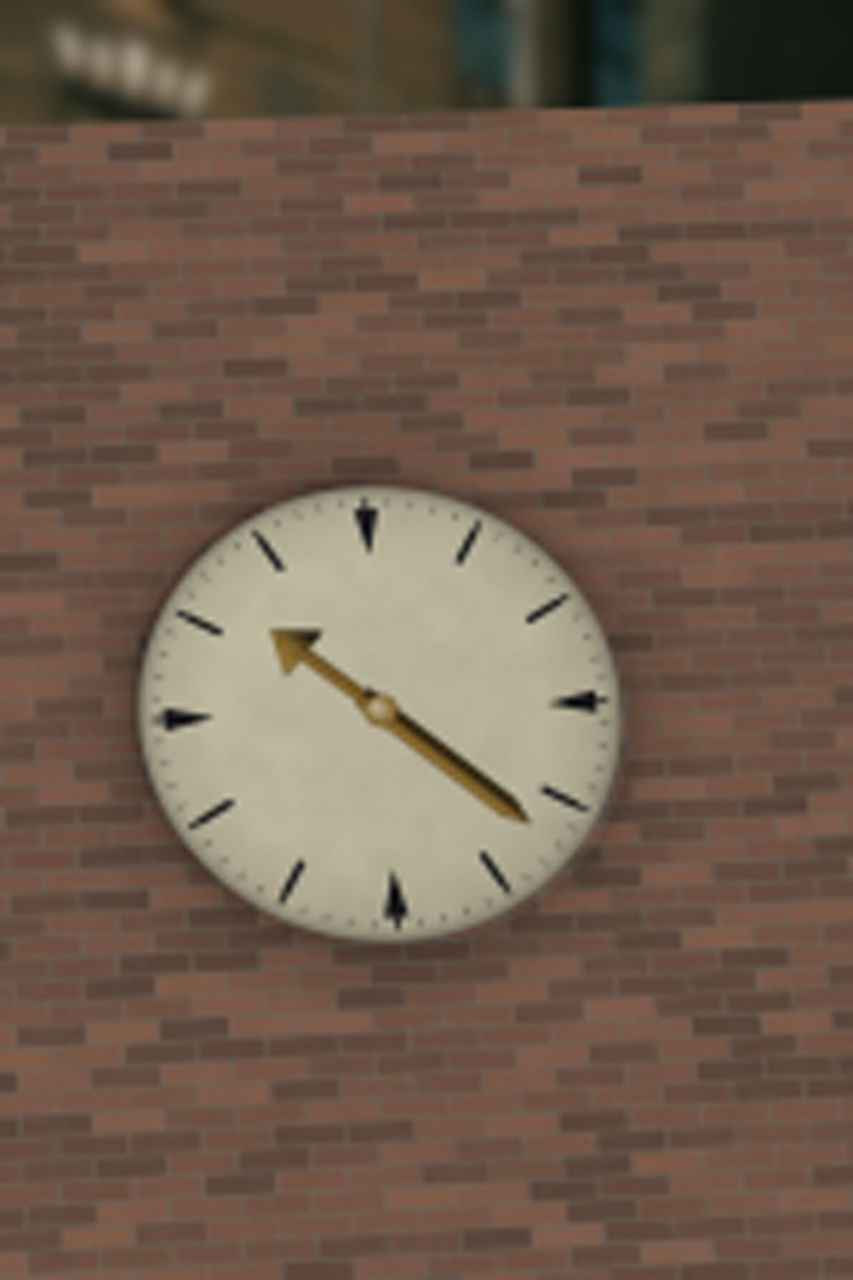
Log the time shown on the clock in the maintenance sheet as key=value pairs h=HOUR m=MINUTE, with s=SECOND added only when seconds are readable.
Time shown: h=10 m=22
